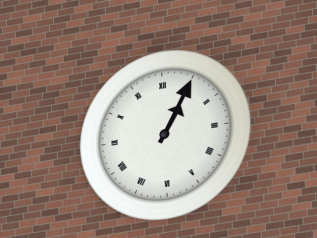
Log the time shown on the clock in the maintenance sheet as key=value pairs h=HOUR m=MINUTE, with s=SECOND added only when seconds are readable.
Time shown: h=1 m=5
